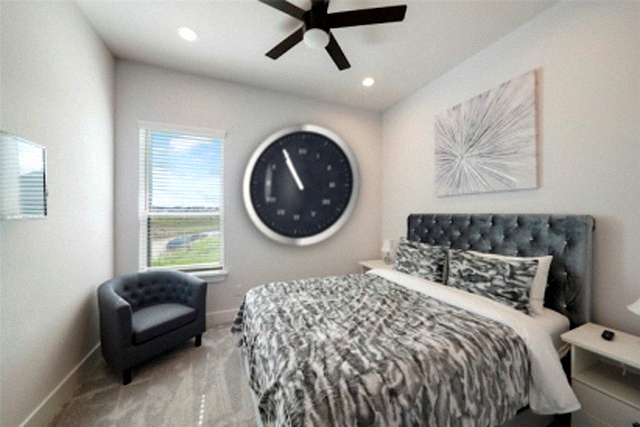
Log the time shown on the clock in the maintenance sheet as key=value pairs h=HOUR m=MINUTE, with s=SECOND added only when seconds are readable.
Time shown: h=10 m=55
